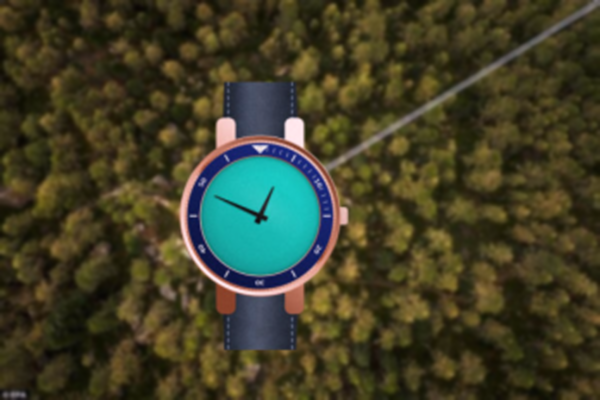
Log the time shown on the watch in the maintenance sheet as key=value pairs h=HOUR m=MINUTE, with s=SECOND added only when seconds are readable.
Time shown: h=12 m=49
